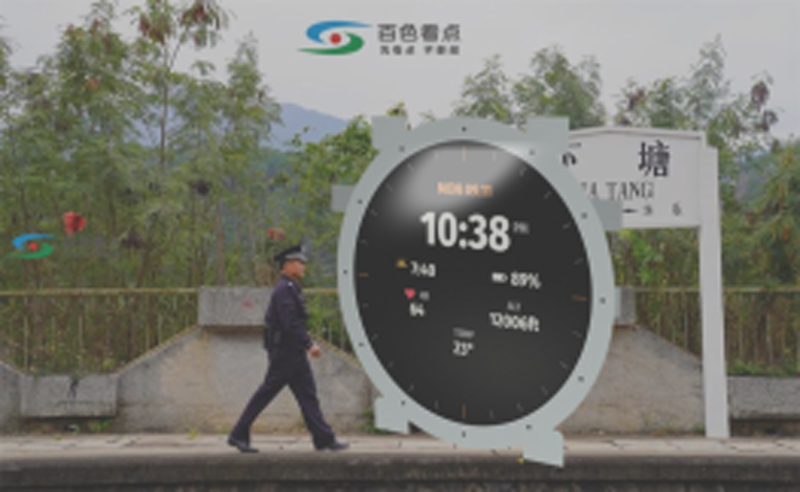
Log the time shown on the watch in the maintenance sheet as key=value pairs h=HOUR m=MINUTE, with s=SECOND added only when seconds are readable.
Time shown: h=10 m=38
